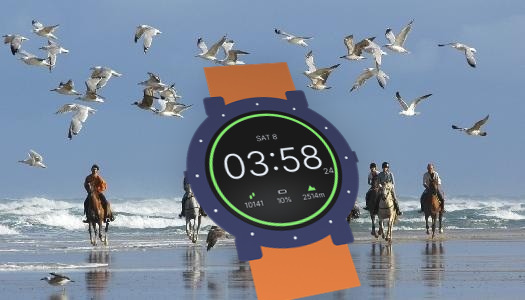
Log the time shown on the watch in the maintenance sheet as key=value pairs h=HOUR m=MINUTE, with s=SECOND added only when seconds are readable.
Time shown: h=3 m=58 s=24
